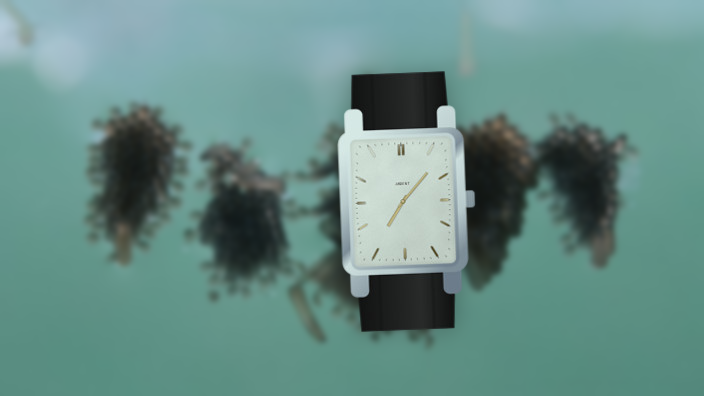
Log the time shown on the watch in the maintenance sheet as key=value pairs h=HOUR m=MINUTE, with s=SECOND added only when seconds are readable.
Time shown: h=7 m=7
